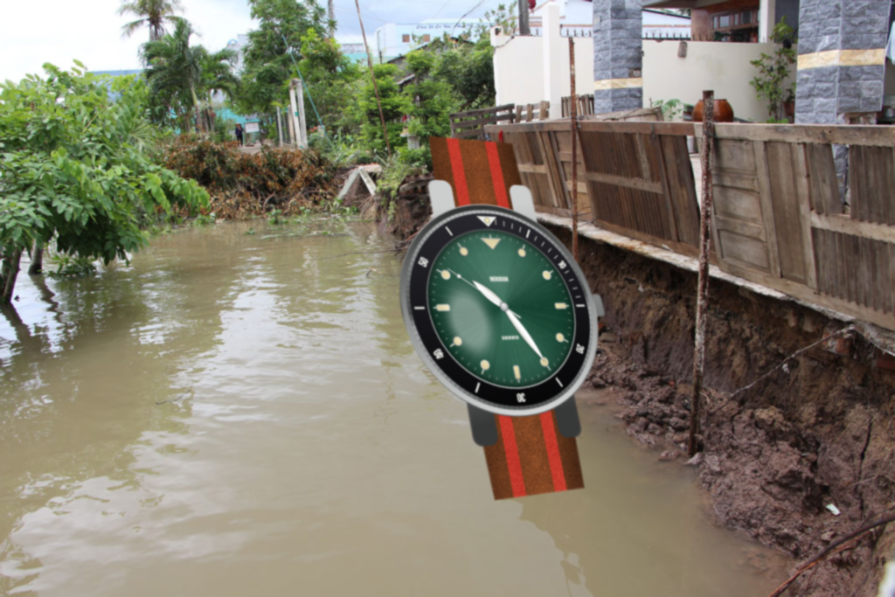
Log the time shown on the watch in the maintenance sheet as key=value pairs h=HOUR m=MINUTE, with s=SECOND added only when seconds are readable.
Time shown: h=10 m=24 s=51
